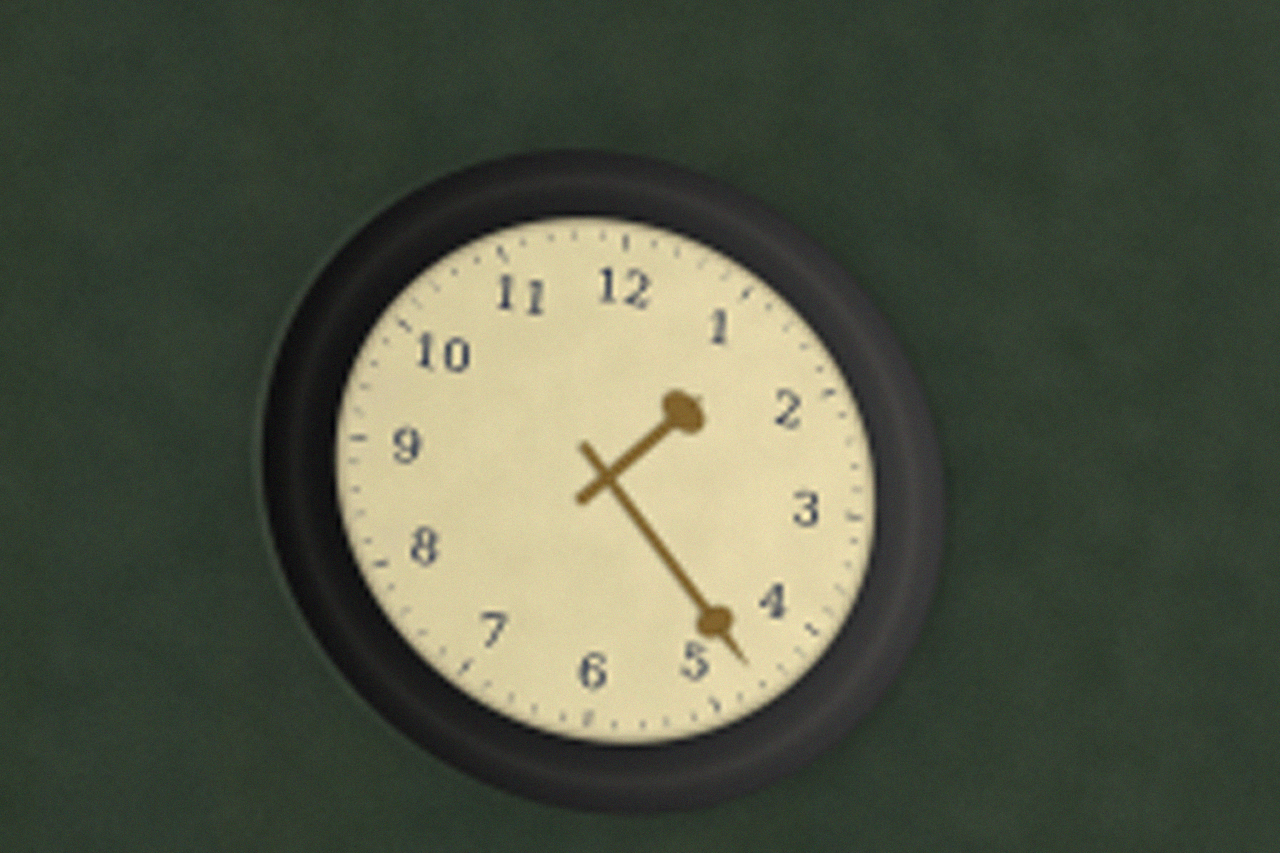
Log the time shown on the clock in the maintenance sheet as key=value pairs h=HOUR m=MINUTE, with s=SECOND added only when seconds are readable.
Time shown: h=1 m=23
